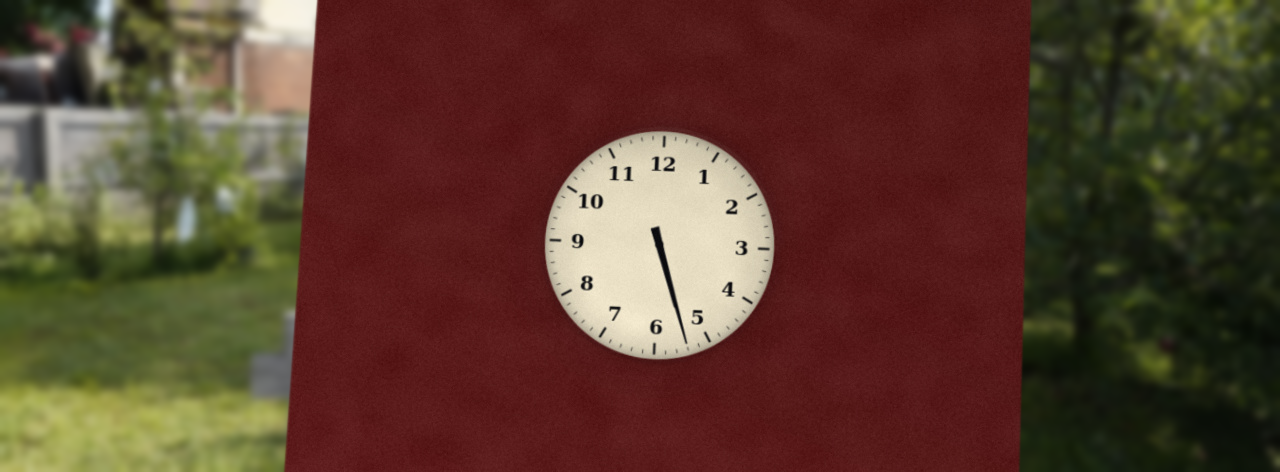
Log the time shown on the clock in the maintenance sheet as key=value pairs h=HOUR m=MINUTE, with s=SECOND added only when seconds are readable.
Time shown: h=5 m=27
